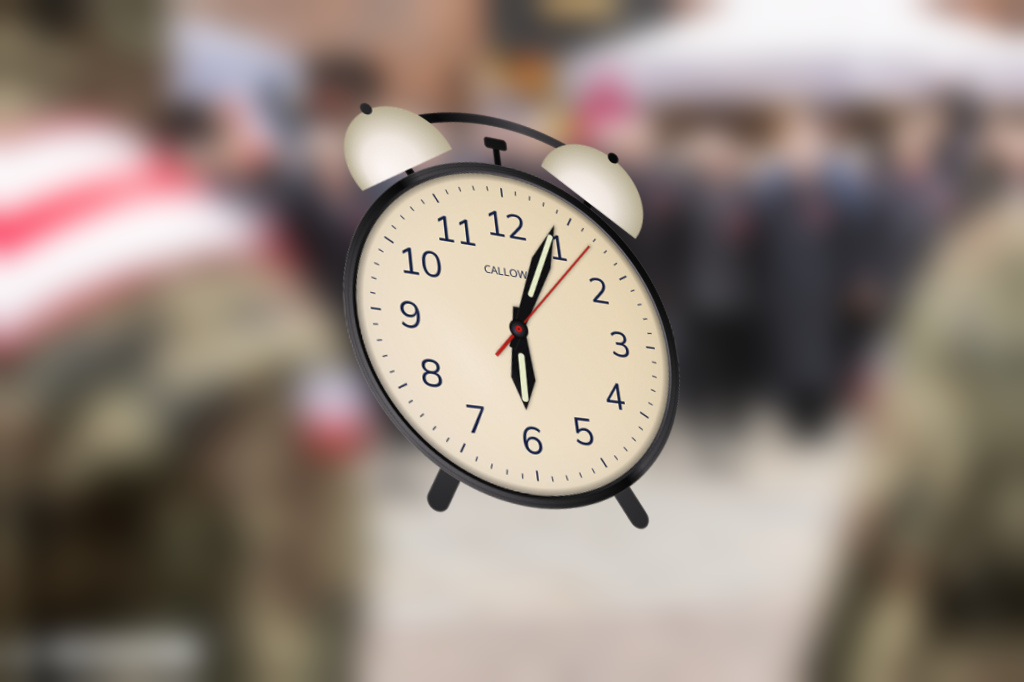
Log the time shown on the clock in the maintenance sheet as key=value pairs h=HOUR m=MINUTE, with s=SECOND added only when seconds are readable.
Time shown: h=6 m=4 s=7
